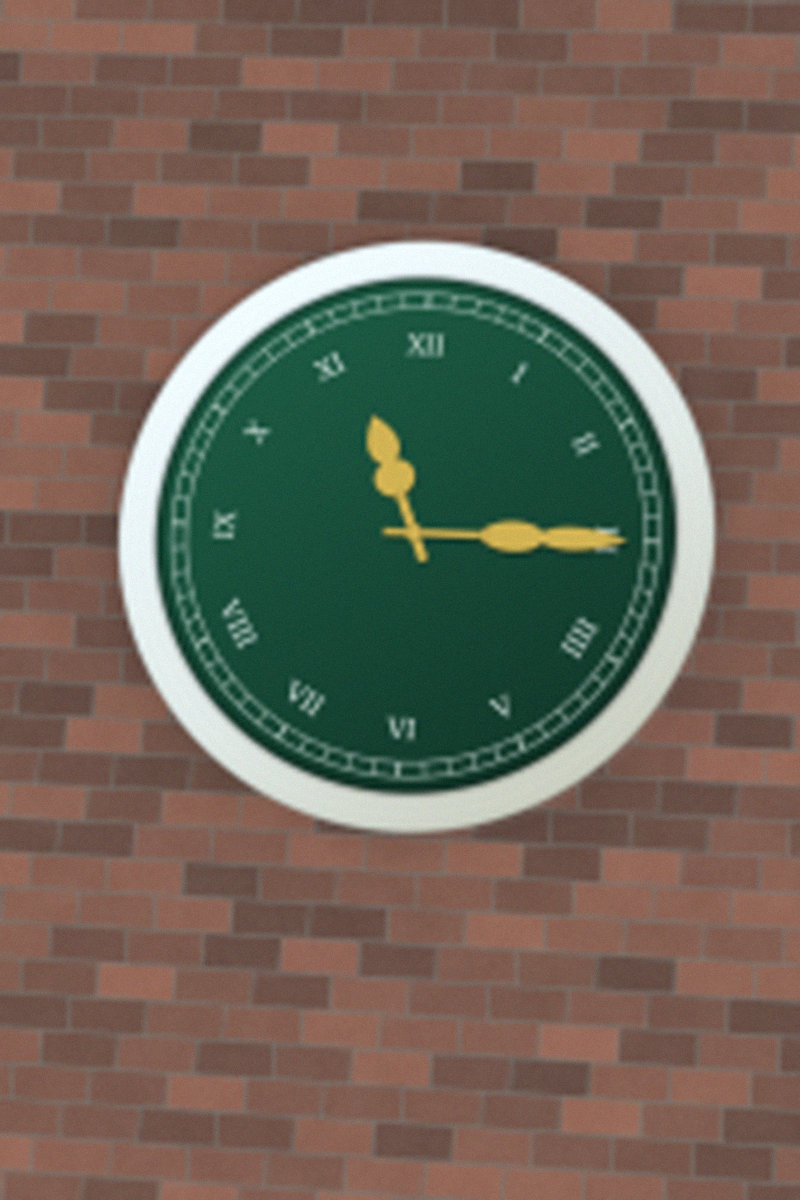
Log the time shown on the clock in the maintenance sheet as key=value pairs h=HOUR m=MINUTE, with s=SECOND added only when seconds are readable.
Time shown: h=11 m=15
